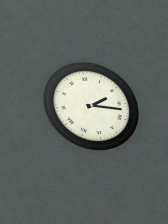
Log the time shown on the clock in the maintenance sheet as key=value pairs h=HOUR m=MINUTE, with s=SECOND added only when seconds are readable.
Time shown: h=2 m=17
